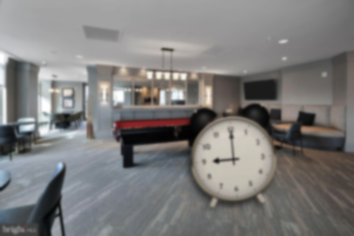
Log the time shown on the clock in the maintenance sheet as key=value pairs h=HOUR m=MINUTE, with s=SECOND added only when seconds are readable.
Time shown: h=9 m=0
